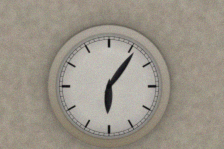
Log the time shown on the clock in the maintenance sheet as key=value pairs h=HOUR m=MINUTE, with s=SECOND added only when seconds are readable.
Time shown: h=6 m=6
